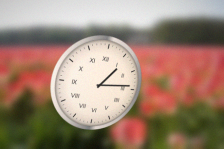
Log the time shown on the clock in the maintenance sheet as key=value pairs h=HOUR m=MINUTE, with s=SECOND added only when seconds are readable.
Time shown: h=1 m=14
